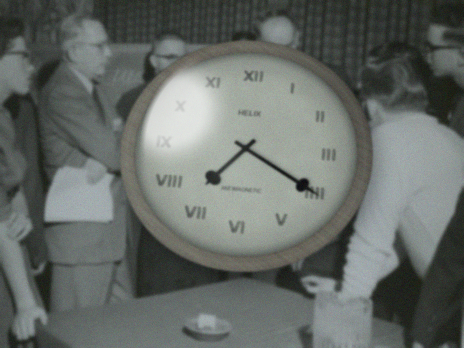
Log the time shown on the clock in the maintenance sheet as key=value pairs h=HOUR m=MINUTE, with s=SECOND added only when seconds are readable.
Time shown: h=7 m=20
